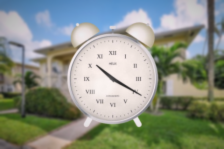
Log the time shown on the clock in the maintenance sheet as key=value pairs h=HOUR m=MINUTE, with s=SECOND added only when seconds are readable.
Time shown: h=10 m=20
